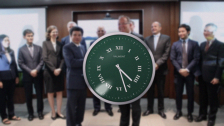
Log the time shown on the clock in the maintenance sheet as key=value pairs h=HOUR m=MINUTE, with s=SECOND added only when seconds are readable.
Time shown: h=4 m=27
